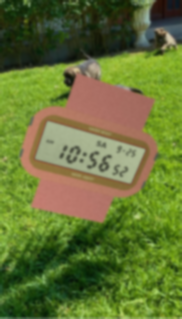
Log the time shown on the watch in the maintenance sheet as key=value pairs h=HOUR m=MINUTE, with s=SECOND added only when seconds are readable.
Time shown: h=10 m=56 s=52
